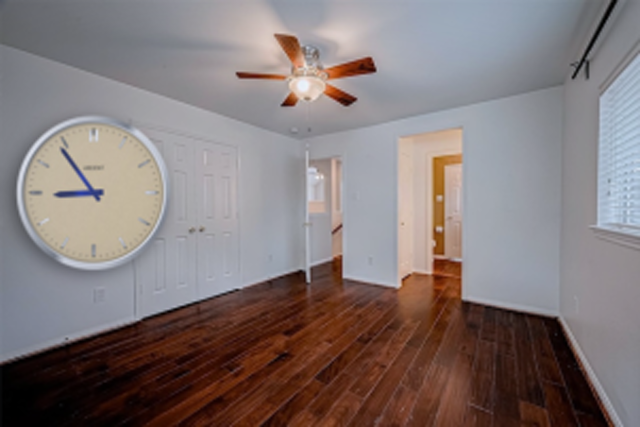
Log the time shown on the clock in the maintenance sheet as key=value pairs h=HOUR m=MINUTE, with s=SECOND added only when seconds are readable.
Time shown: h=8 m=54
